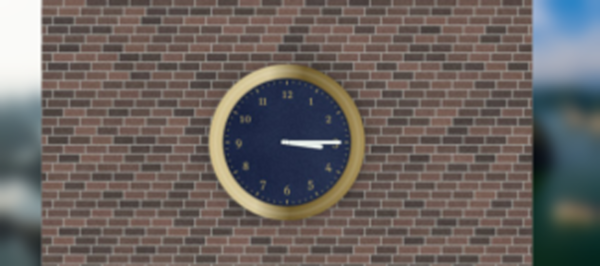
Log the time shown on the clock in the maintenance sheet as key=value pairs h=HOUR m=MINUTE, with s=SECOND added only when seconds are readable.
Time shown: h=3 m=15
